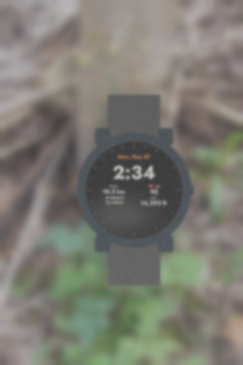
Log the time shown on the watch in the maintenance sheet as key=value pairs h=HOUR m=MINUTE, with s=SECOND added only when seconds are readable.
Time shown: h=2 m=34
